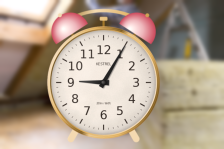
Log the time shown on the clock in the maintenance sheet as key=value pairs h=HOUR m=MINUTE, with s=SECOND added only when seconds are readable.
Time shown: h=9 m=5
